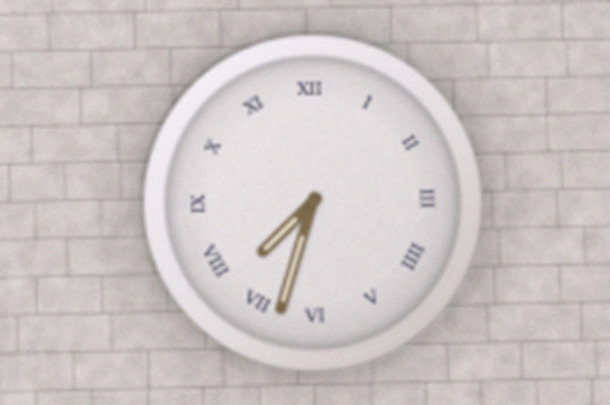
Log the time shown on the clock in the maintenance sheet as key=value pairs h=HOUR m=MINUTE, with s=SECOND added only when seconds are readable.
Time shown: h=7 m=33
